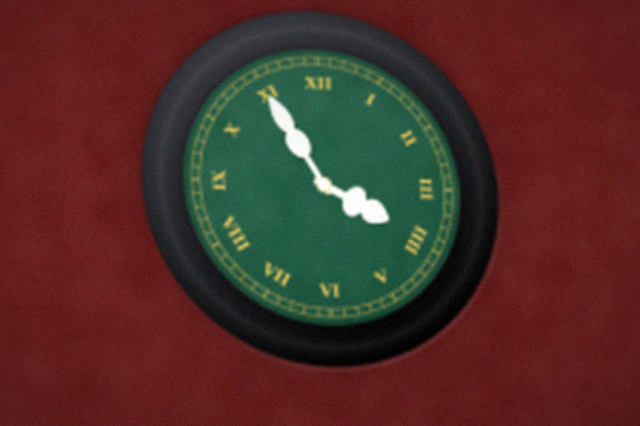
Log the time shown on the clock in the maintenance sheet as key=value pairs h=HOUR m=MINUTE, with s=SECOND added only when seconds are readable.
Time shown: h=3 m=55
